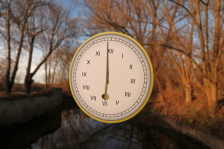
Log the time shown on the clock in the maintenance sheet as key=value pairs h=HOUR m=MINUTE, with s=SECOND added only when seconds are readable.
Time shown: h=5 m=59
